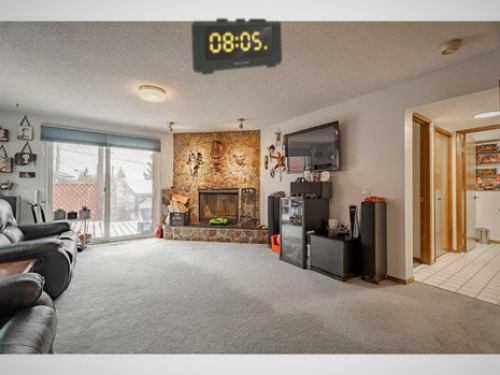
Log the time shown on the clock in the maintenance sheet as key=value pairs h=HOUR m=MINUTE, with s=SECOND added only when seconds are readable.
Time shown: h=8 m=5
